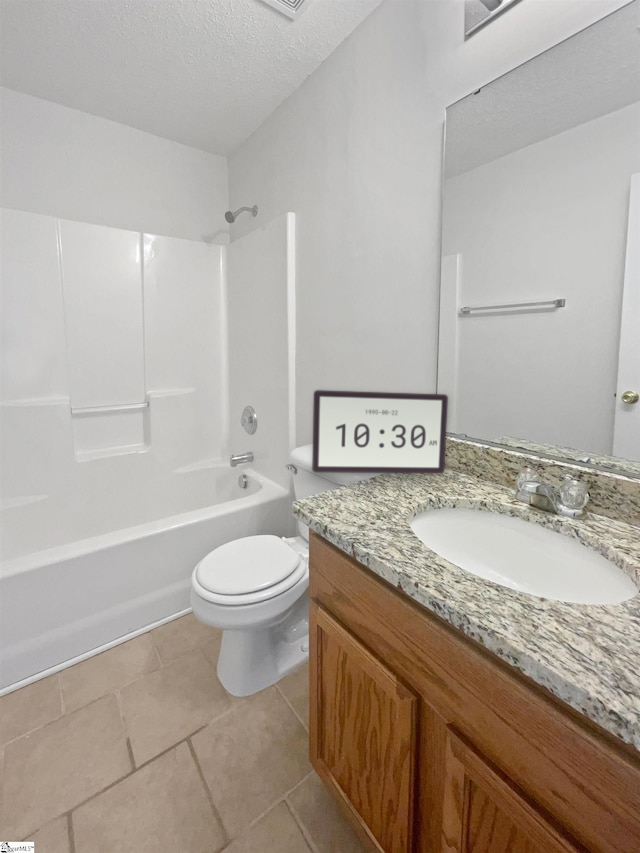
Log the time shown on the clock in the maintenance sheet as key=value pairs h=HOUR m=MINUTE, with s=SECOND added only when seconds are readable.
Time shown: h=10 m=30
